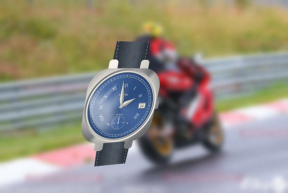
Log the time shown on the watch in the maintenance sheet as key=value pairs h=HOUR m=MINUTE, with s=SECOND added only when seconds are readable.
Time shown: h=1 m=59
